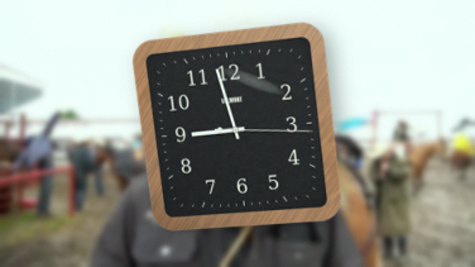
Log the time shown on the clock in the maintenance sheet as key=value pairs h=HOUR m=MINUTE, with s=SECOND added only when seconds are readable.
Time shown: h=8 m=58 s=16
